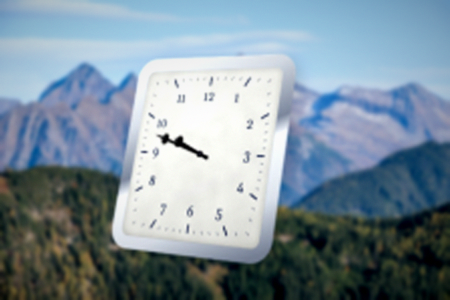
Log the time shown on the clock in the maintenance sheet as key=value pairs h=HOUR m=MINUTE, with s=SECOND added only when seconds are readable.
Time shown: h=9 m=48
